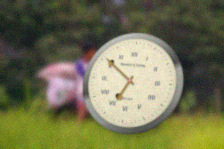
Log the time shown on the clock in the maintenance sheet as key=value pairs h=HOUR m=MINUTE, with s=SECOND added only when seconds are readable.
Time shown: h=6 m=51
